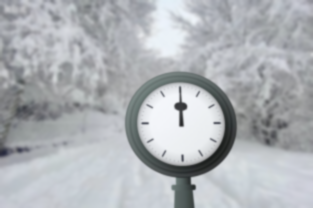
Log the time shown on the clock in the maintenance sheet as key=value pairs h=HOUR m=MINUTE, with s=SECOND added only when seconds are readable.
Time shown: h=12 m=0
